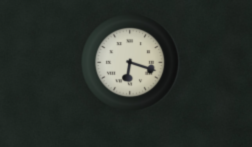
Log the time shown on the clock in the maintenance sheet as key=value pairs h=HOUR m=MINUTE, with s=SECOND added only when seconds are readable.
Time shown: h=6 m=18
